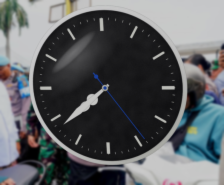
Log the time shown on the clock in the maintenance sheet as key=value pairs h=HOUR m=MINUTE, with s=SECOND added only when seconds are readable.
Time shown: h=7 m=38 s=24
